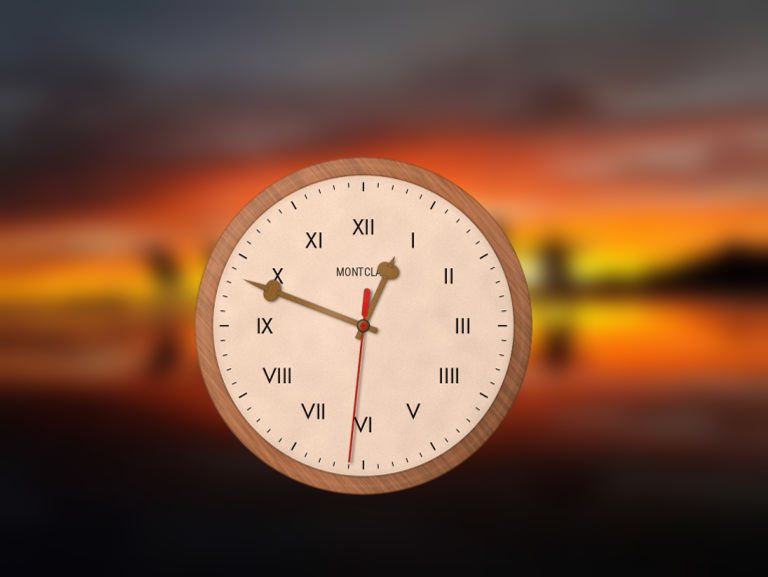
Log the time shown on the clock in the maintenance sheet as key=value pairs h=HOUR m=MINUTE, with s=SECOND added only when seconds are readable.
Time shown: h=12 m=48 s=31
